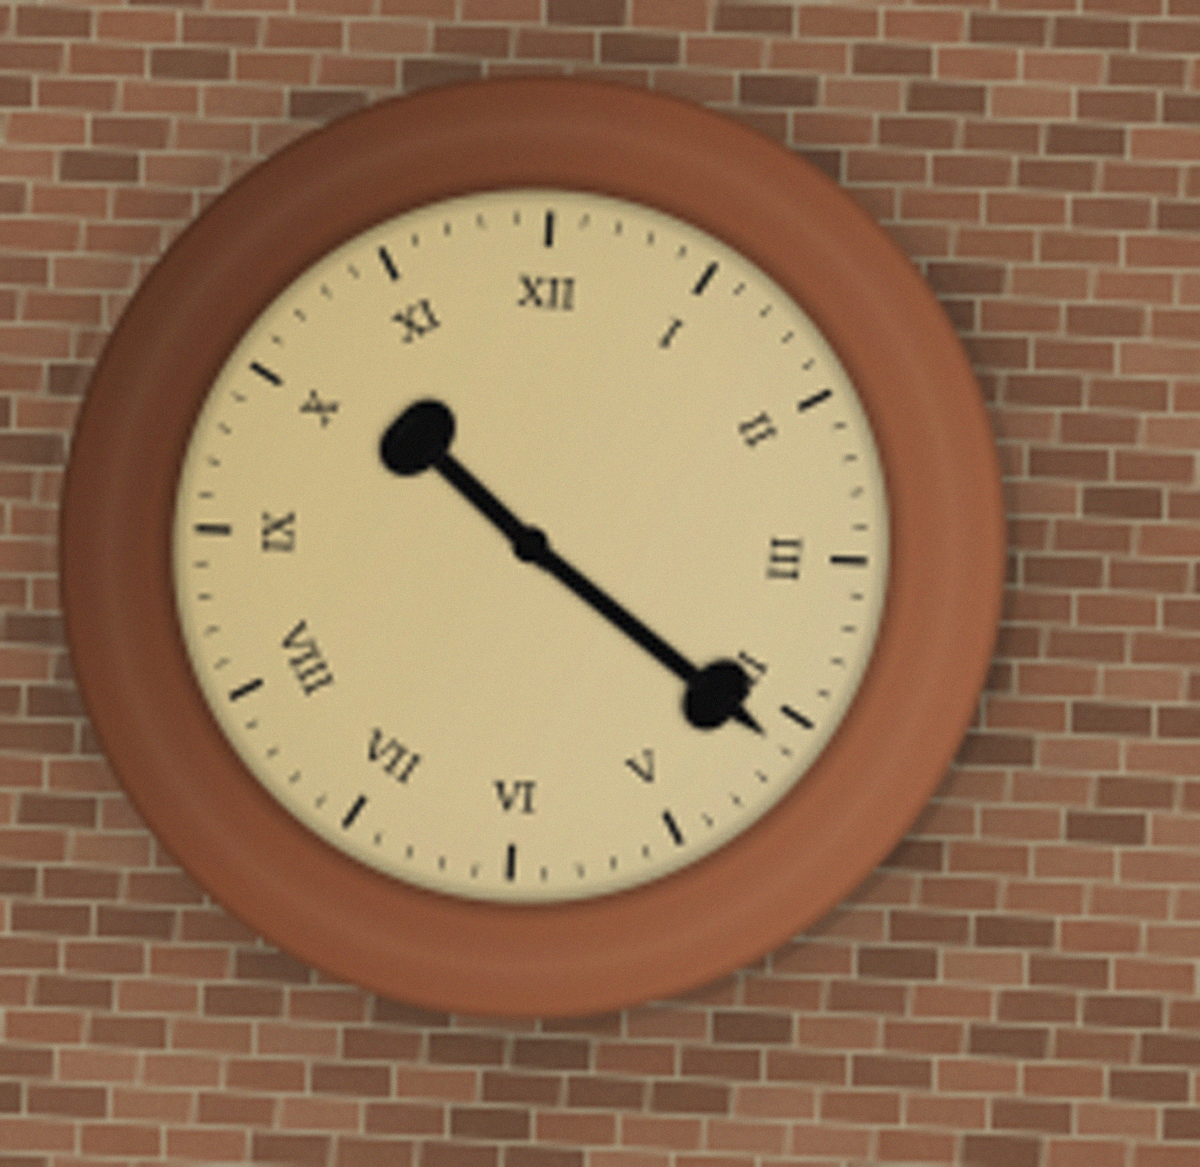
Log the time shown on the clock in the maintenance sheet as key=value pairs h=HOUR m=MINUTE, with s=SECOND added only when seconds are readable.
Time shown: h=10 m=21
